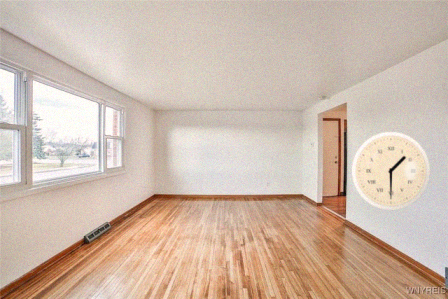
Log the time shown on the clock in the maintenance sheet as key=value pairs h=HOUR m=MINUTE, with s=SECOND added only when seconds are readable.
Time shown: h=1 m=30
